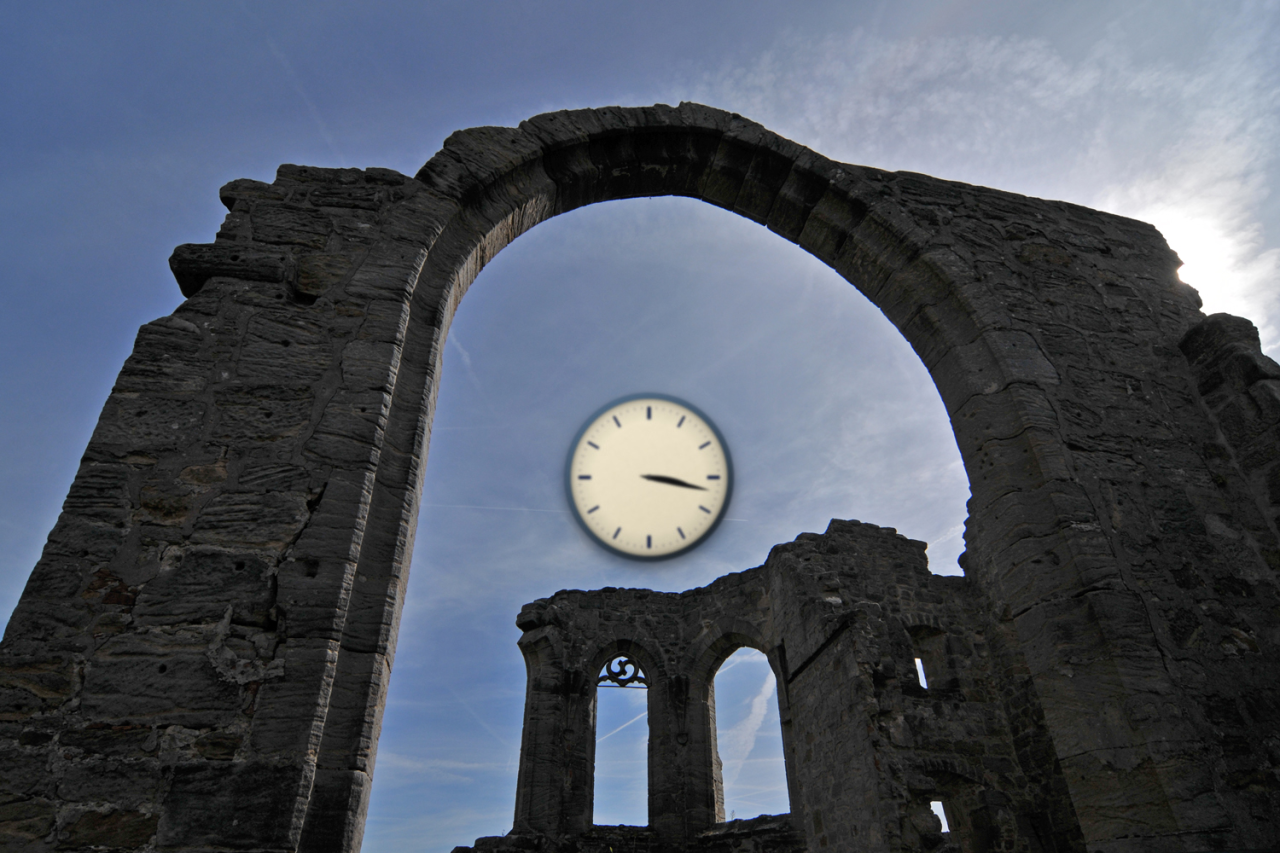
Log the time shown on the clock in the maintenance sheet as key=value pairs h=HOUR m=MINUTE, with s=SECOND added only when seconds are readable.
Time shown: h=3 m=17
